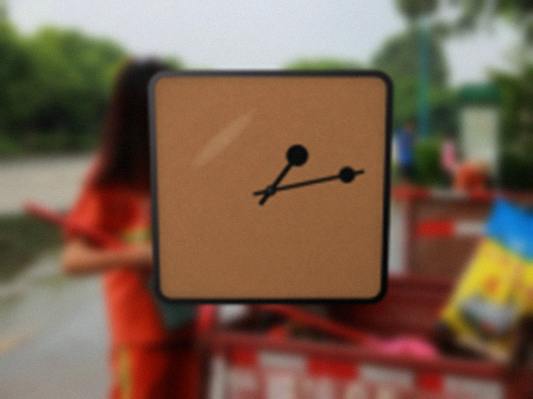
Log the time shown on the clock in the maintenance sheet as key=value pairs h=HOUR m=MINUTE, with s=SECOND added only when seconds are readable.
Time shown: h=1 m=13
